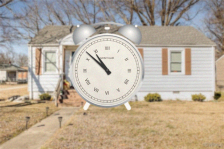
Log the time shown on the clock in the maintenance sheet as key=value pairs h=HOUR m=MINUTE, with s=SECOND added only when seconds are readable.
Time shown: h=10 m=52
